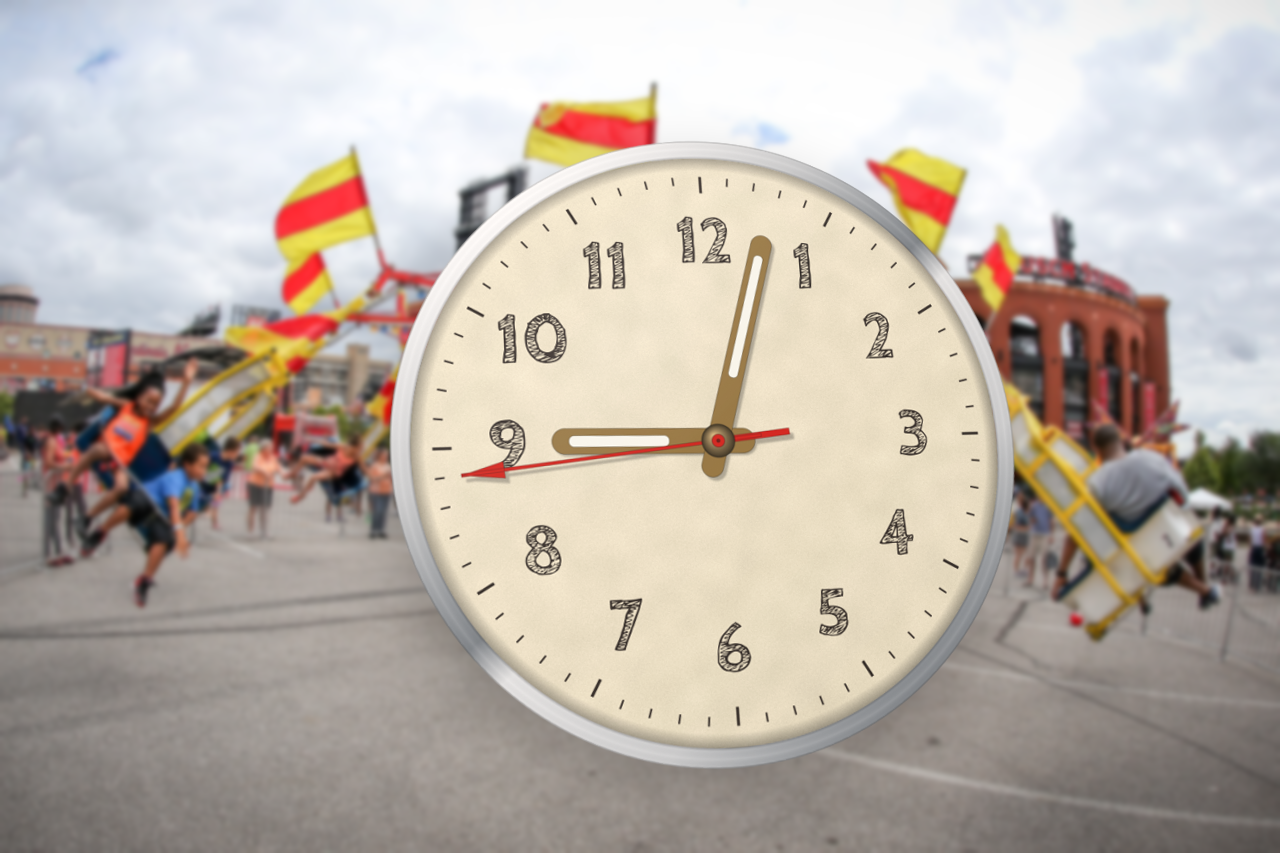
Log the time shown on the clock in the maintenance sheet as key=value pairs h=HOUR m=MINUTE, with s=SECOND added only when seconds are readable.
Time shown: h=9 m=2 s=44
